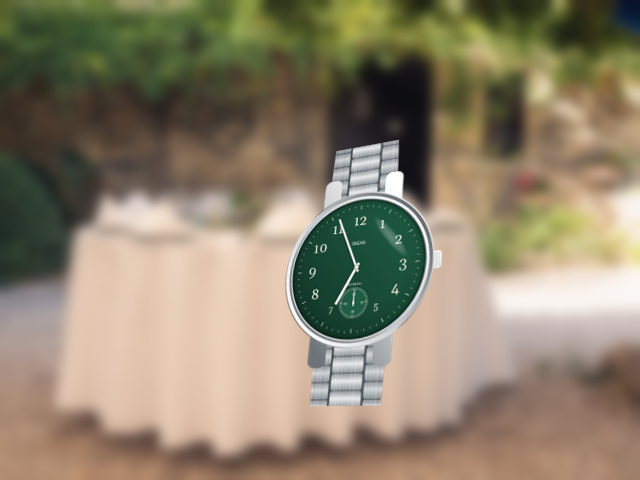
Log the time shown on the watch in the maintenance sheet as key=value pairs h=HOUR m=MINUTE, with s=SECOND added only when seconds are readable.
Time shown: h=6 m=56
